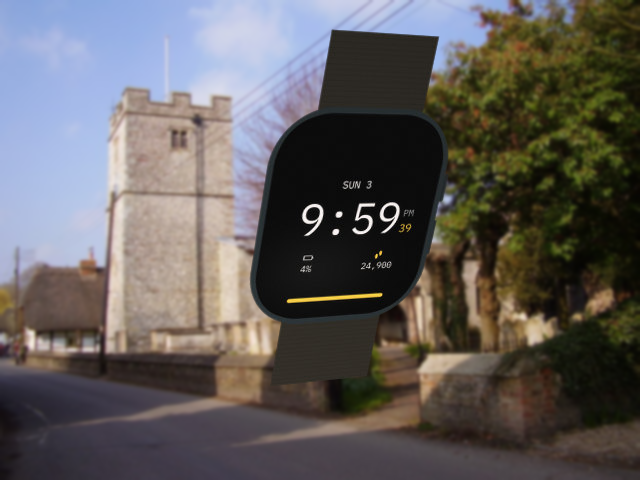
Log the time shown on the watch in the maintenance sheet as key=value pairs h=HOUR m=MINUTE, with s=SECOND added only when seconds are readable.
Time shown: h=9 m=59 s=39
